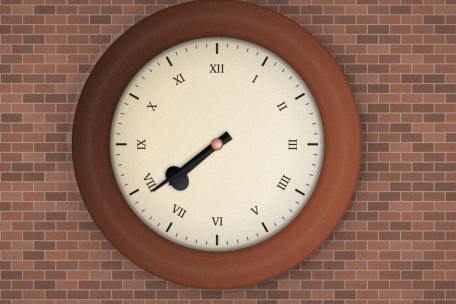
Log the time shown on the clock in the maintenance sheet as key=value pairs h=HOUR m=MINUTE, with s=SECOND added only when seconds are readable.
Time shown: h=7 m=39
